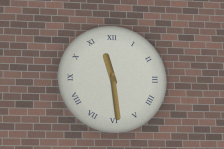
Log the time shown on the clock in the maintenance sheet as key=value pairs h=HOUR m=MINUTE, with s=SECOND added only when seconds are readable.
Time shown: h=11 m=29
